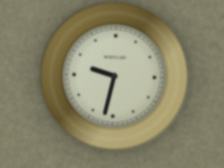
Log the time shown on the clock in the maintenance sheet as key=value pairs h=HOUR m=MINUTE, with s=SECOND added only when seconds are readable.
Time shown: h=9 m=32
